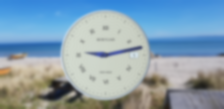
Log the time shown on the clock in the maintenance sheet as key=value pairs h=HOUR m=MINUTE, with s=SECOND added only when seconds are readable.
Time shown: h=9 m=13
